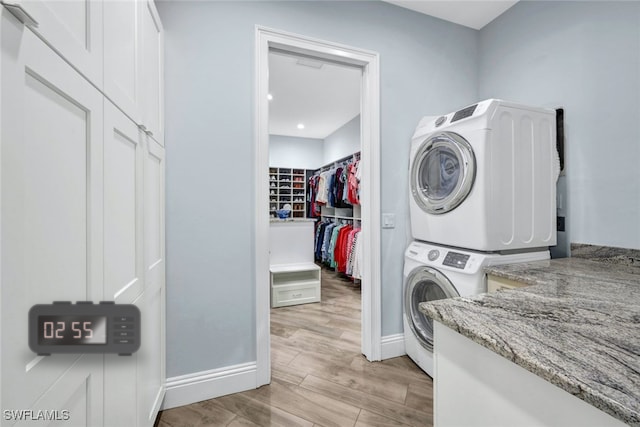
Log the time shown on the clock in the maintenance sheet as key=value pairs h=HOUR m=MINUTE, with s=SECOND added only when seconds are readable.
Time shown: h=2 m=55
